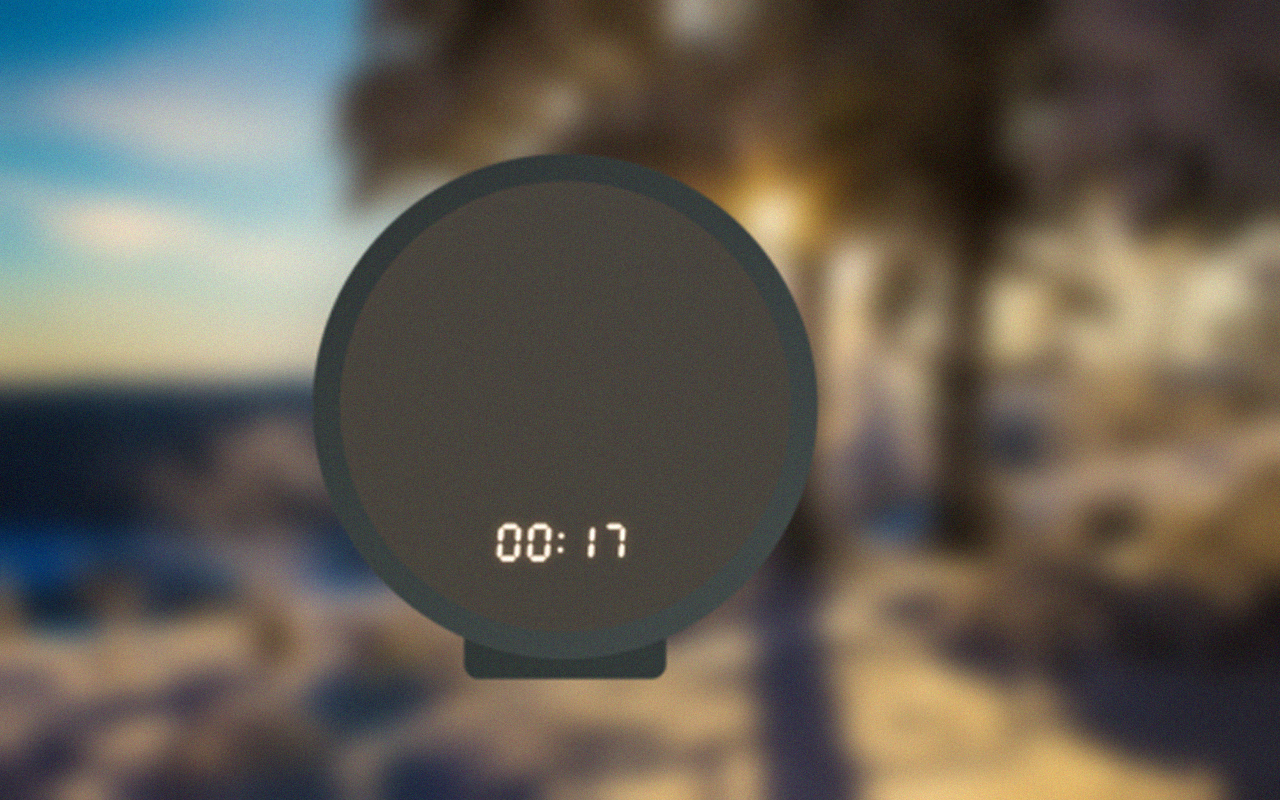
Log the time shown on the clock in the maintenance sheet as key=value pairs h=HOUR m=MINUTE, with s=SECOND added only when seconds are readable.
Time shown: h=0 m=17
